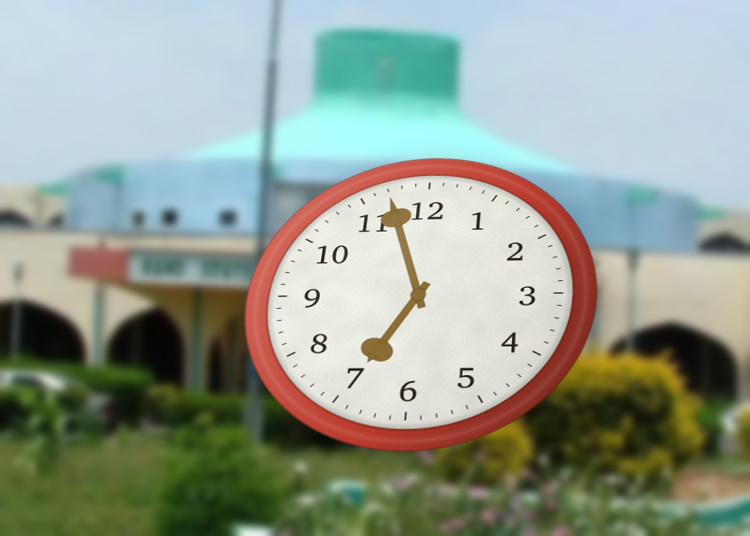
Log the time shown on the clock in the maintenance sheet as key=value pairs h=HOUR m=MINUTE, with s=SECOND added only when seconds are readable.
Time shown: h=6 m=57
